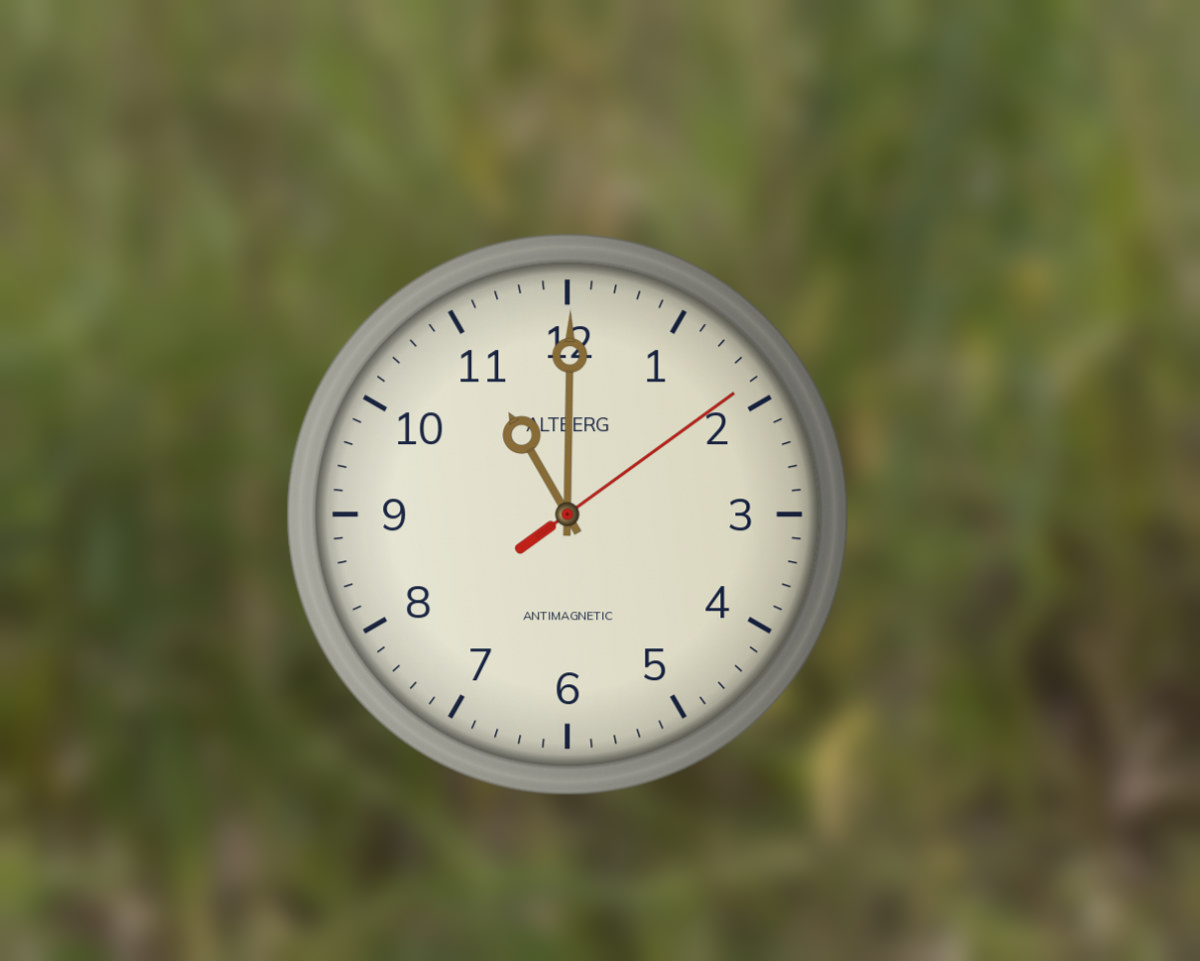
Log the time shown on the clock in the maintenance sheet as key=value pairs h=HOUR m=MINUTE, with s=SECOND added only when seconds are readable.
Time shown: h=11 m=0 s=9
